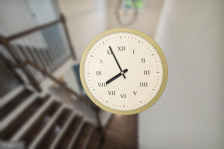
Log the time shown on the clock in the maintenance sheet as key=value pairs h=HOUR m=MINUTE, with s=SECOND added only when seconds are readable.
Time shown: h=7 m=56
